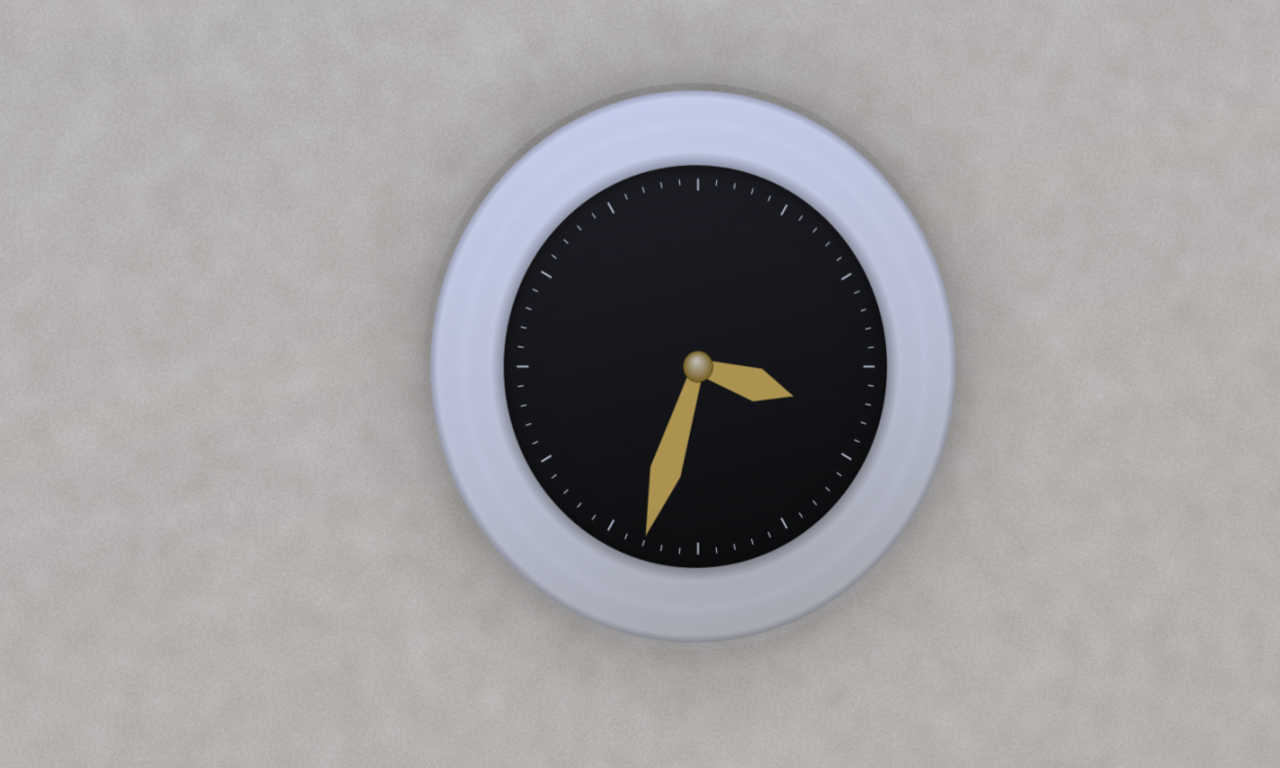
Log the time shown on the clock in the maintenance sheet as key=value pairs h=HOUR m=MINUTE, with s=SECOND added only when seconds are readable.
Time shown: h=3 m=33
